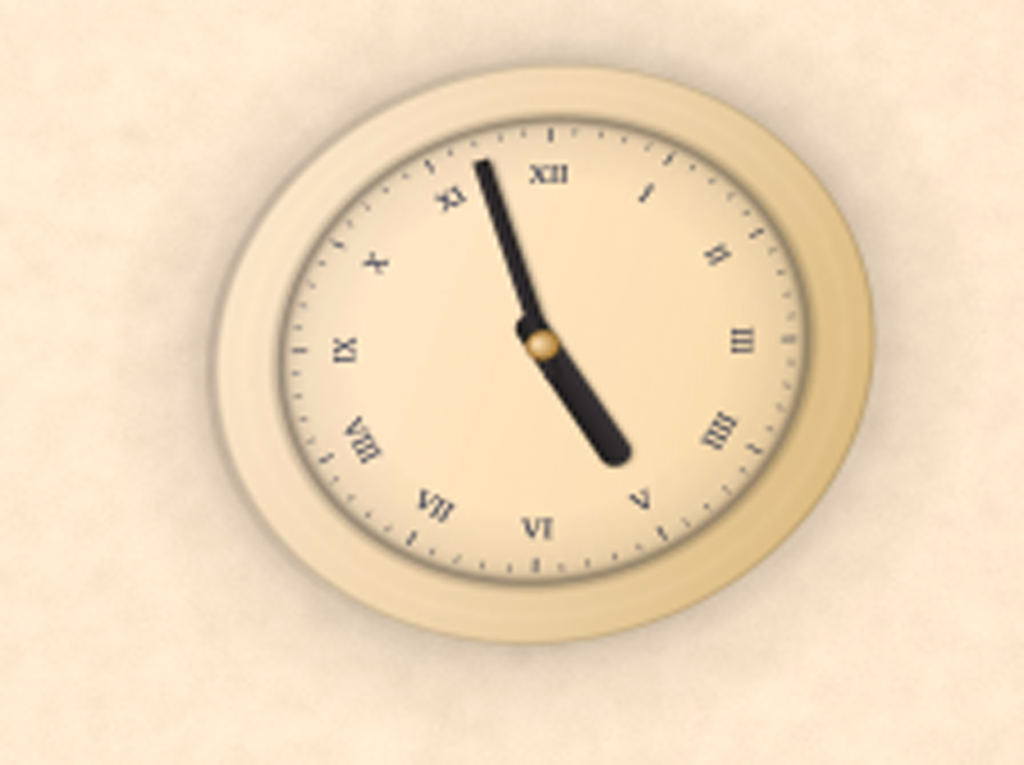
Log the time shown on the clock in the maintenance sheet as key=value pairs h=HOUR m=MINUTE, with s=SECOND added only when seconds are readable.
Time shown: h=4 m=57
